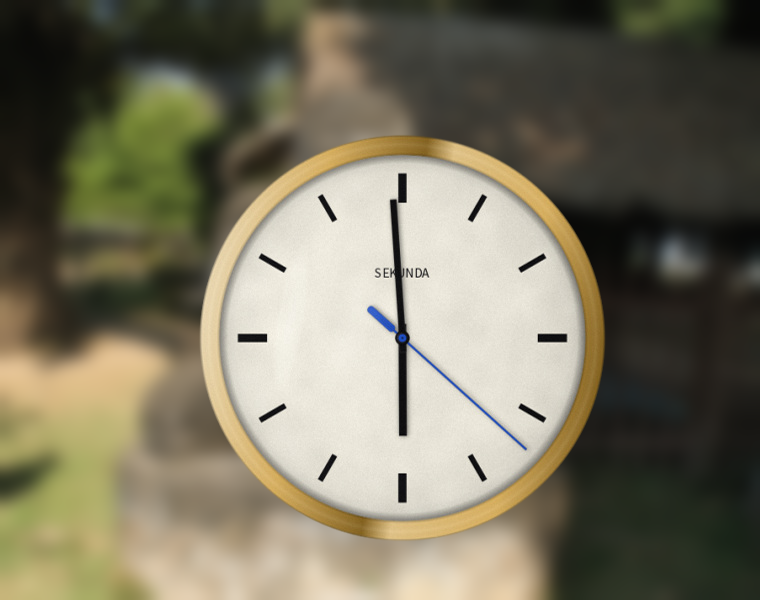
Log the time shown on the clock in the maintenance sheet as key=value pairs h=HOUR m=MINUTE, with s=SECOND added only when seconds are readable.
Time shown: h=5 m=59 s=22
